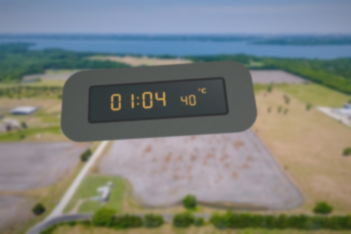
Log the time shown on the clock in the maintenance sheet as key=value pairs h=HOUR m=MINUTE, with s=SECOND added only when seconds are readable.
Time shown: h=1 m=4
